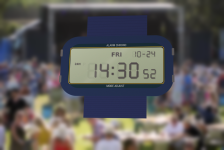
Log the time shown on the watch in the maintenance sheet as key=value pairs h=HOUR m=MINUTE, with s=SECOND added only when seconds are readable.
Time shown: h=14 m=30 s=52
